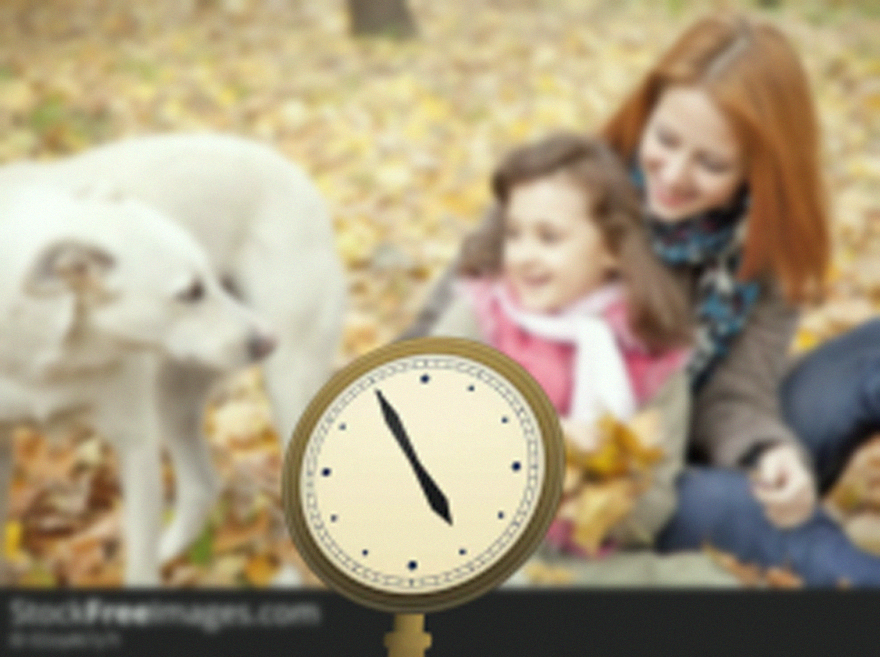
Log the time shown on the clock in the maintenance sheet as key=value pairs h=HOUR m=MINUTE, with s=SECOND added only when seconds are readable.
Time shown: h=4 m=55
